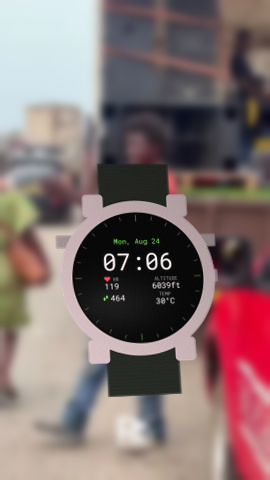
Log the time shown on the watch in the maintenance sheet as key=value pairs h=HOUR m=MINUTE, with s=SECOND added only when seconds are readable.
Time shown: h=7 m=6
